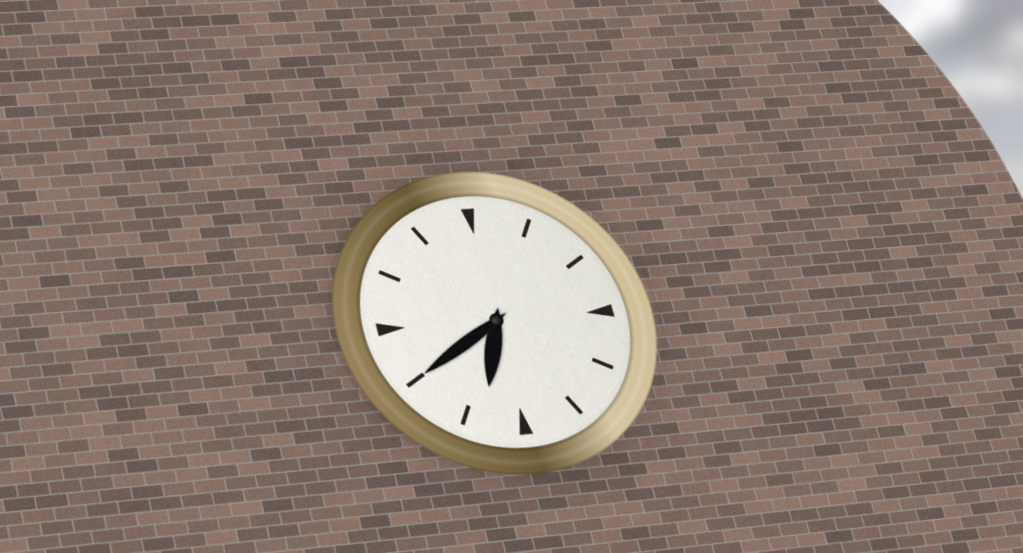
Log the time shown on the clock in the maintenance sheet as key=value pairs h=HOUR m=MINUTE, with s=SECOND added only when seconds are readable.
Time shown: h=6 m=40
